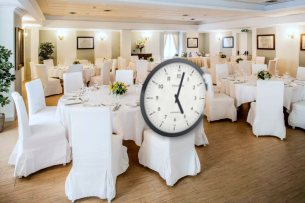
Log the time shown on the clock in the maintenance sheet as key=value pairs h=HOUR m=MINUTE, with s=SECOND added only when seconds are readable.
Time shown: h=5 m=2
